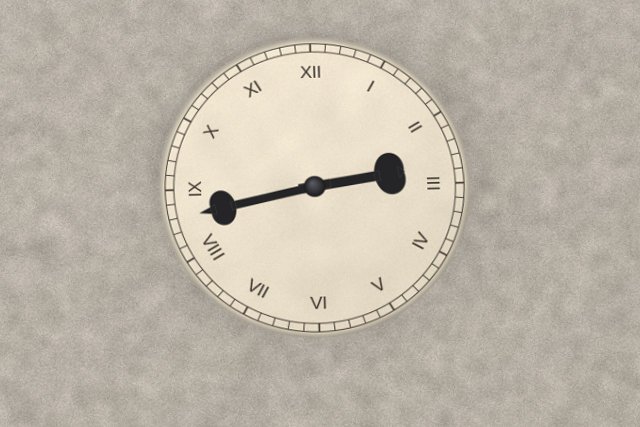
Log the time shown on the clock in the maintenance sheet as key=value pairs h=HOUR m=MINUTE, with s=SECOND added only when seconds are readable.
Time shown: h=2 m=43
